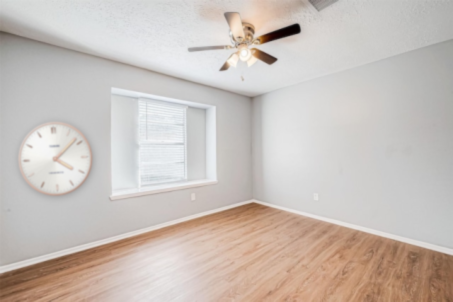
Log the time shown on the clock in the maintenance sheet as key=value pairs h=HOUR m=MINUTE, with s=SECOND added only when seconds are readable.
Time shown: h=4 m=8
